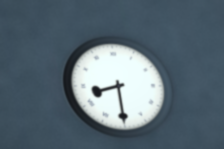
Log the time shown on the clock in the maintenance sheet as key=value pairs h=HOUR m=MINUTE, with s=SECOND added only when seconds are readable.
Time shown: h=8 m=30
